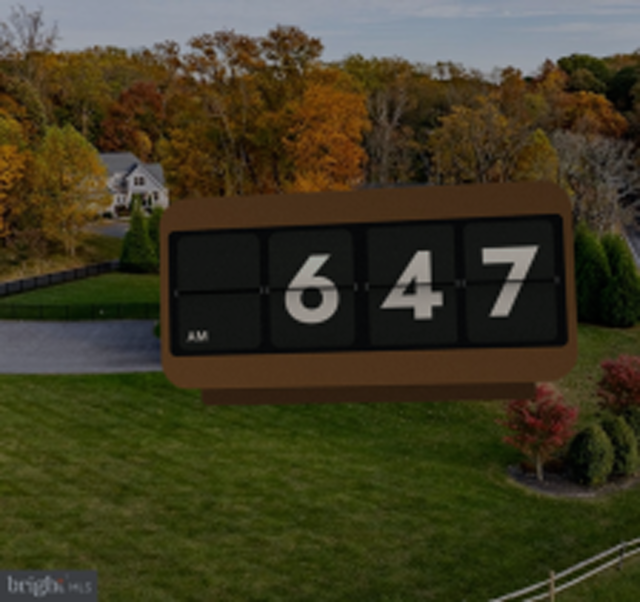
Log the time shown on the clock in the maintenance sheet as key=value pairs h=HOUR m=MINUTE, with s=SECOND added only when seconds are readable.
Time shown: h=6 m=47
